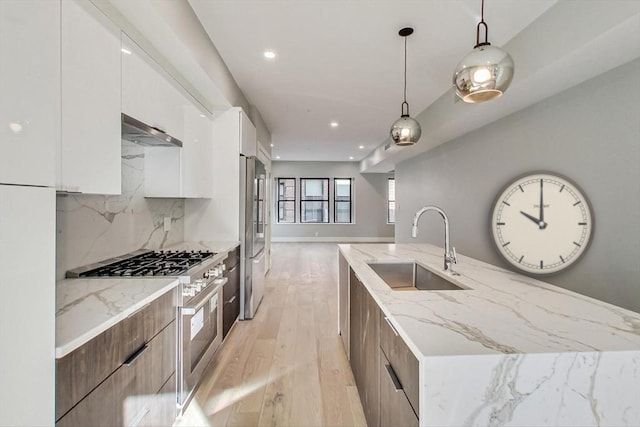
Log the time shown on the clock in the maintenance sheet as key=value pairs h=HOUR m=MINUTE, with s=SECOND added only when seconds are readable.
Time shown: h=10 m=0
